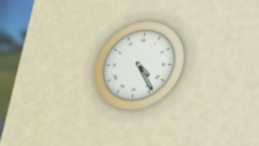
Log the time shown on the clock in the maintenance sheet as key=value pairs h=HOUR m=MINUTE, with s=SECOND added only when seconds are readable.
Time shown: h=4 m=24
